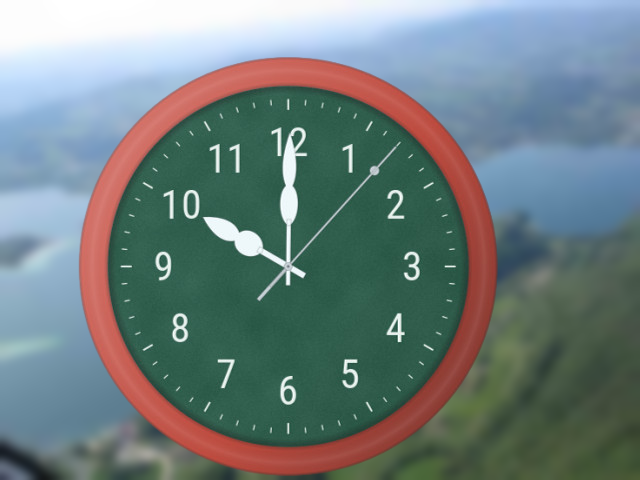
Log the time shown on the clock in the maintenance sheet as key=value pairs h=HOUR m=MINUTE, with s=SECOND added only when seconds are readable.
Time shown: h=10 m=0 s=7
